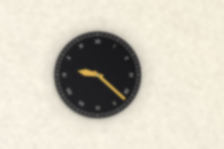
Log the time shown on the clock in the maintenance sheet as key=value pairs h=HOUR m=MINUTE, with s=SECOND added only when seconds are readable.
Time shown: h=9 m=22
